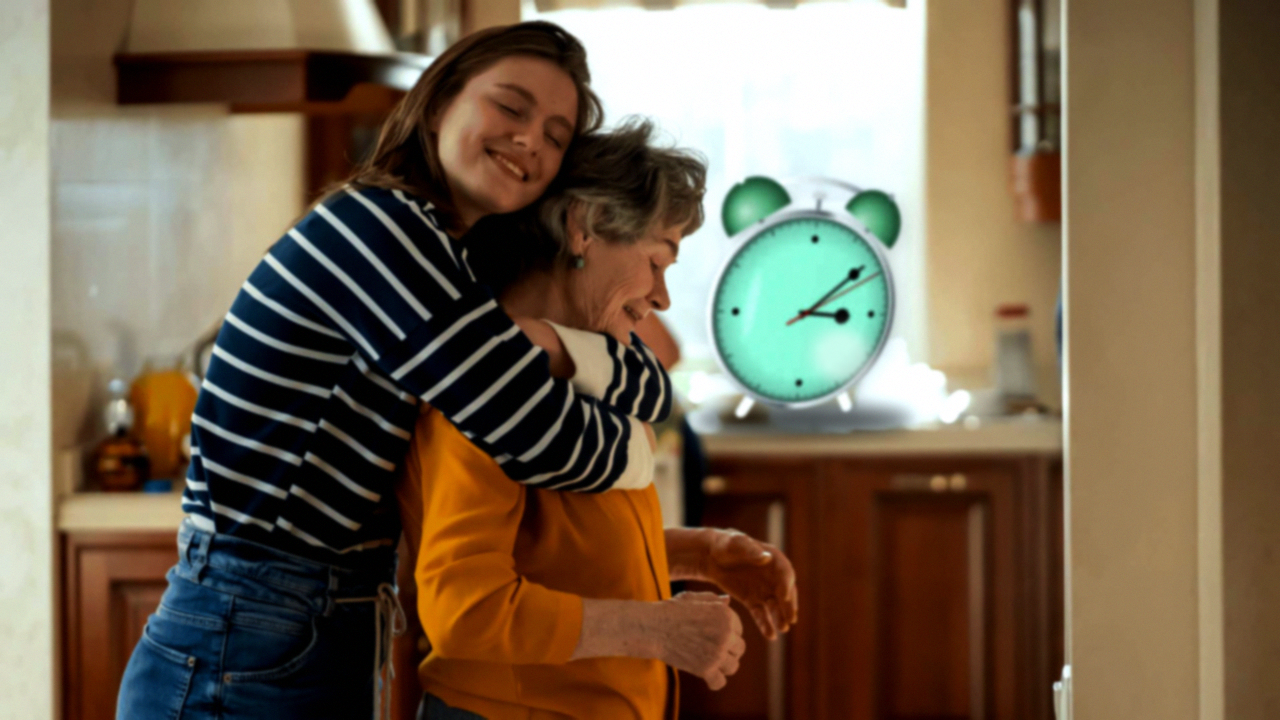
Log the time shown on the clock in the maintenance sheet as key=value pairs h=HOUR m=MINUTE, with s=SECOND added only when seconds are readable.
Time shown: h=3 m=8 s=10
